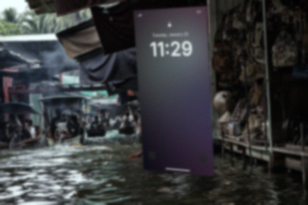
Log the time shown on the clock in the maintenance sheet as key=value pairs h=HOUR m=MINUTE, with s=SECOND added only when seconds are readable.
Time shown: h=11 m=29
